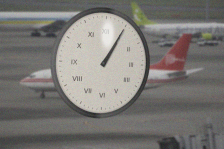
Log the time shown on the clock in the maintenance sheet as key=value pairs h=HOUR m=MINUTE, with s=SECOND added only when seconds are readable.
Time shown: h=1 m=5
